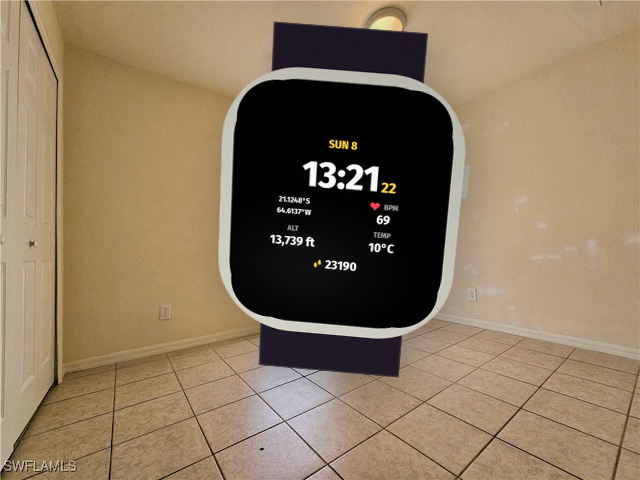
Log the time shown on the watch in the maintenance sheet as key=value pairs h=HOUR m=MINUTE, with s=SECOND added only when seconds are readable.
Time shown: h=13 m=21 s=22
